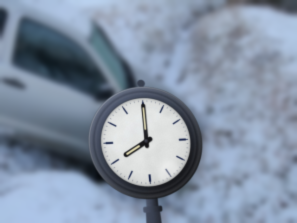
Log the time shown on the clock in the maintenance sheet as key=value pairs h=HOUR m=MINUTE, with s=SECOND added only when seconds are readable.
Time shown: h=8 m=0
